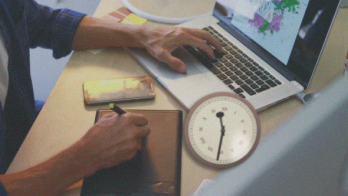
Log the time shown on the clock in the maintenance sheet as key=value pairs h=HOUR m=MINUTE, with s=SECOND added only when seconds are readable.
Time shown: h=11 m=31
